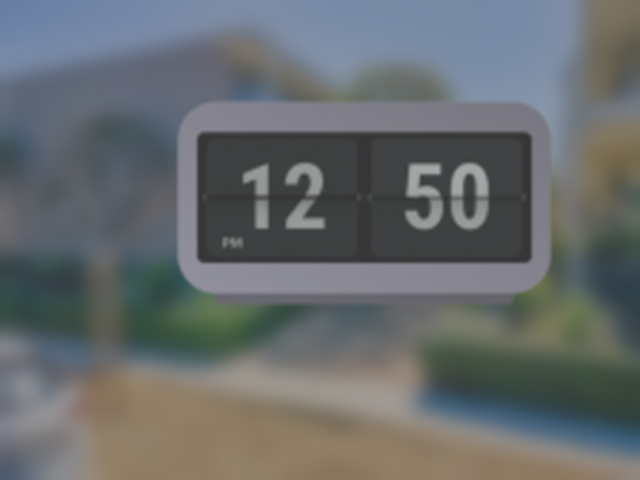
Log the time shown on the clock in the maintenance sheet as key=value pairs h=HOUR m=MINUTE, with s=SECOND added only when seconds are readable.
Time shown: h=12 m=50
